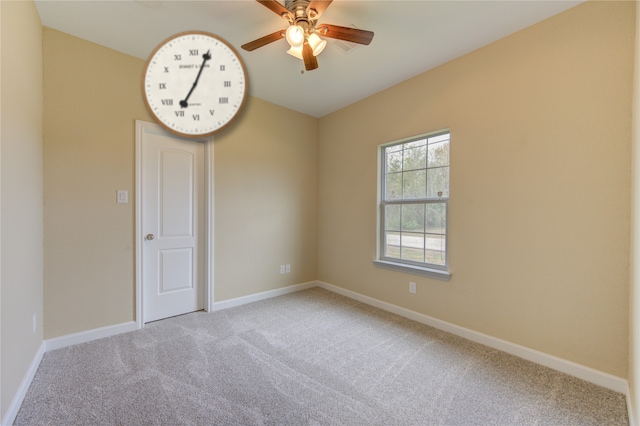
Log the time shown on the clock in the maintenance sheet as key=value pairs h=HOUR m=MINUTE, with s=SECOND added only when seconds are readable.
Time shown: h=7 m=4
